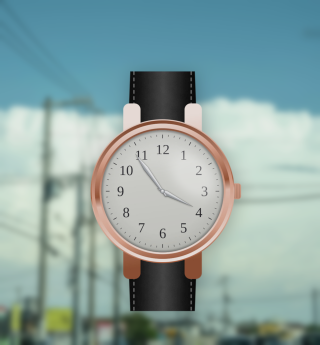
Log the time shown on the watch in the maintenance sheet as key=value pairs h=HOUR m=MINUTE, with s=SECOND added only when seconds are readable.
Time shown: h=3 m=54
